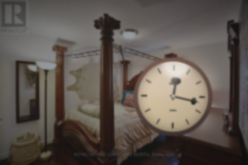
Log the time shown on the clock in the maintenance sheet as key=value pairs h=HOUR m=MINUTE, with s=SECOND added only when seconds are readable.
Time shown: h=12 m=17
